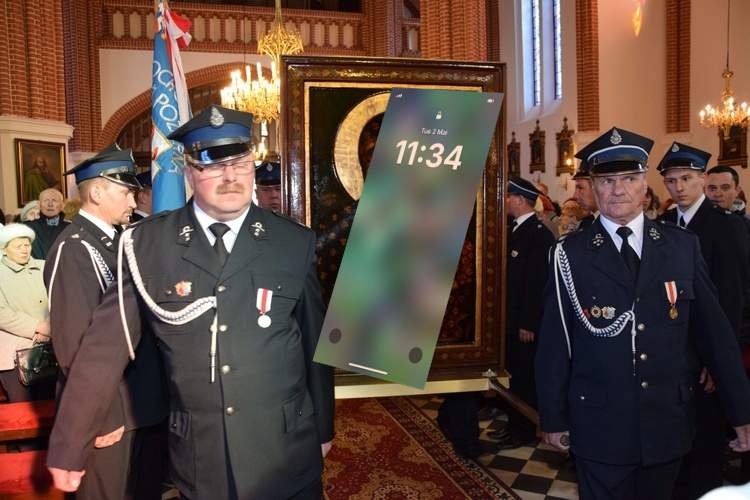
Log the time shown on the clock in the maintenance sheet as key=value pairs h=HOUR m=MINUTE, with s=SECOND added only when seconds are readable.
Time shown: h=11 m=34
